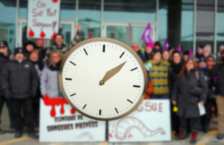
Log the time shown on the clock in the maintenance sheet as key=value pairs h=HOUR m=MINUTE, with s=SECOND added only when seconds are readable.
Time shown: h=1 m=7
